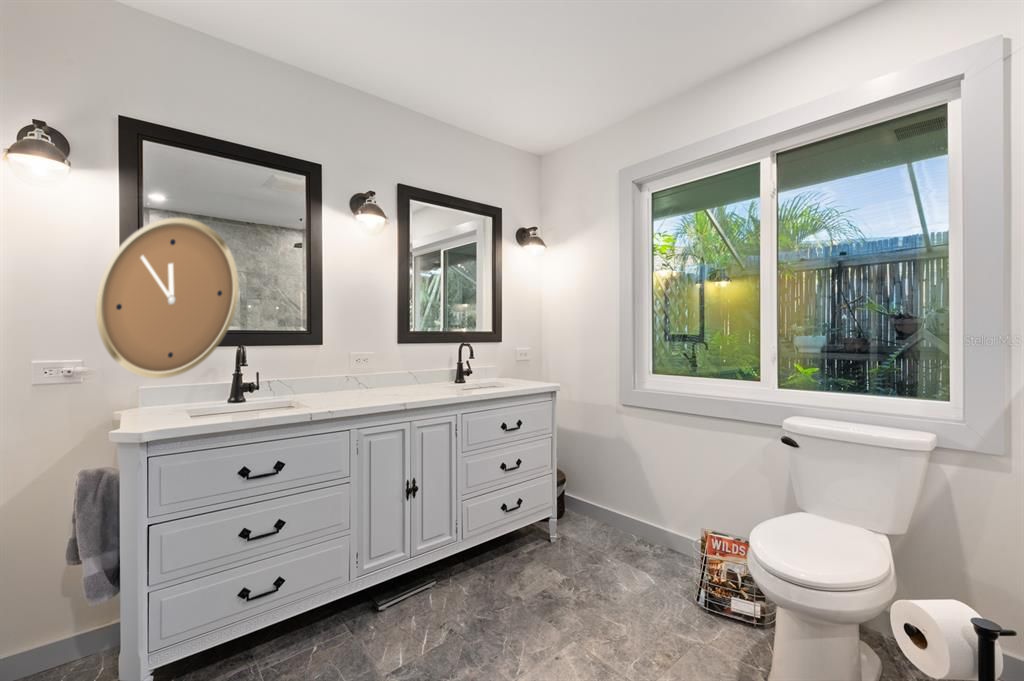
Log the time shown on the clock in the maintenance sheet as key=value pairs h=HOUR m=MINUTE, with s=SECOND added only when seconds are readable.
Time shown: h=11 m=54
